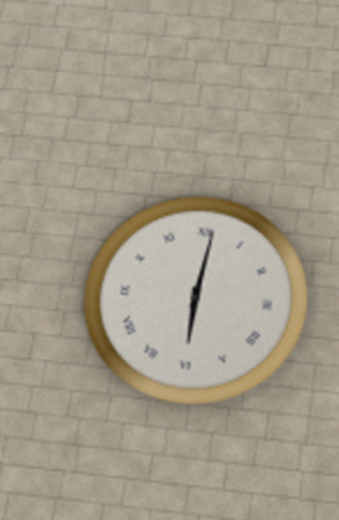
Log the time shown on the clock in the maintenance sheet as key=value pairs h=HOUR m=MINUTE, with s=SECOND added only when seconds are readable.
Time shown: h=6 m=1
